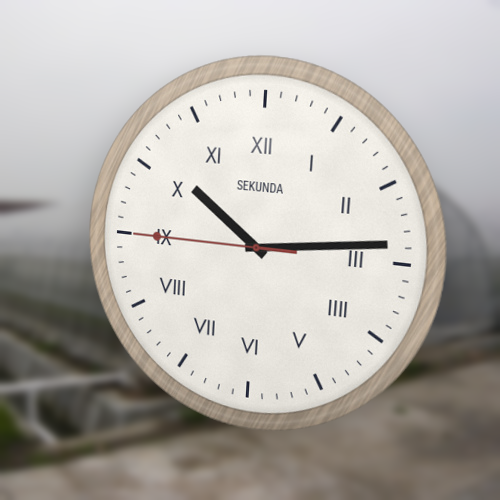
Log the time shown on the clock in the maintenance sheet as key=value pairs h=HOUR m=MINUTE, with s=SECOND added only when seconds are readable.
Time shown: h=10 m=13 s=45
